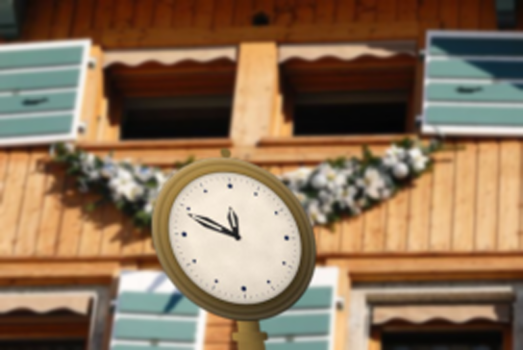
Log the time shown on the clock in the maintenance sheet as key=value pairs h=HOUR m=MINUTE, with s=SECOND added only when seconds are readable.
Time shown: h=11 m=49
